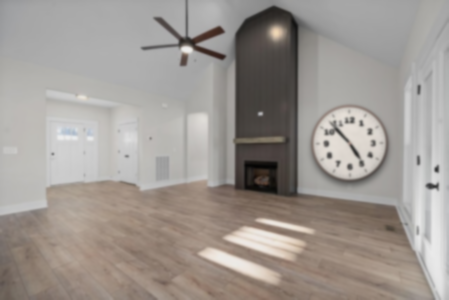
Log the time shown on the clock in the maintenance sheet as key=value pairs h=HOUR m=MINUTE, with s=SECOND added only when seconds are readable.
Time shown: h=4 m=53
